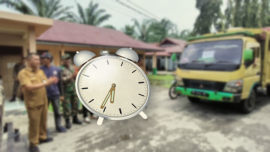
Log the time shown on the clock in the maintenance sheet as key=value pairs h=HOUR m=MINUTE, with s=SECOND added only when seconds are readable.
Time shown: h=6 m=36
